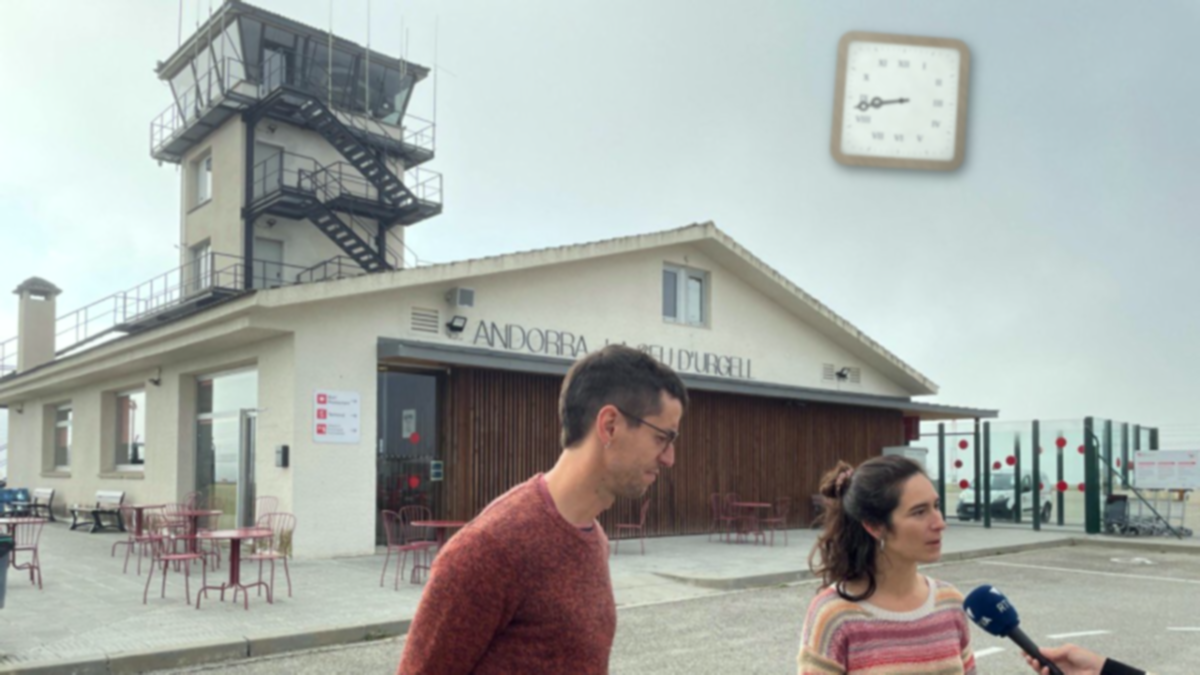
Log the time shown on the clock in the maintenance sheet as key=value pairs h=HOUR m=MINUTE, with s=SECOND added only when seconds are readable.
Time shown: h=8 m=43
